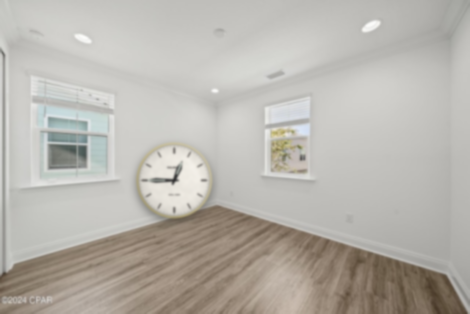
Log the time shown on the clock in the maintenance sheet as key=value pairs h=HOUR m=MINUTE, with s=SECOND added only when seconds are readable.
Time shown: h=12 m=45
